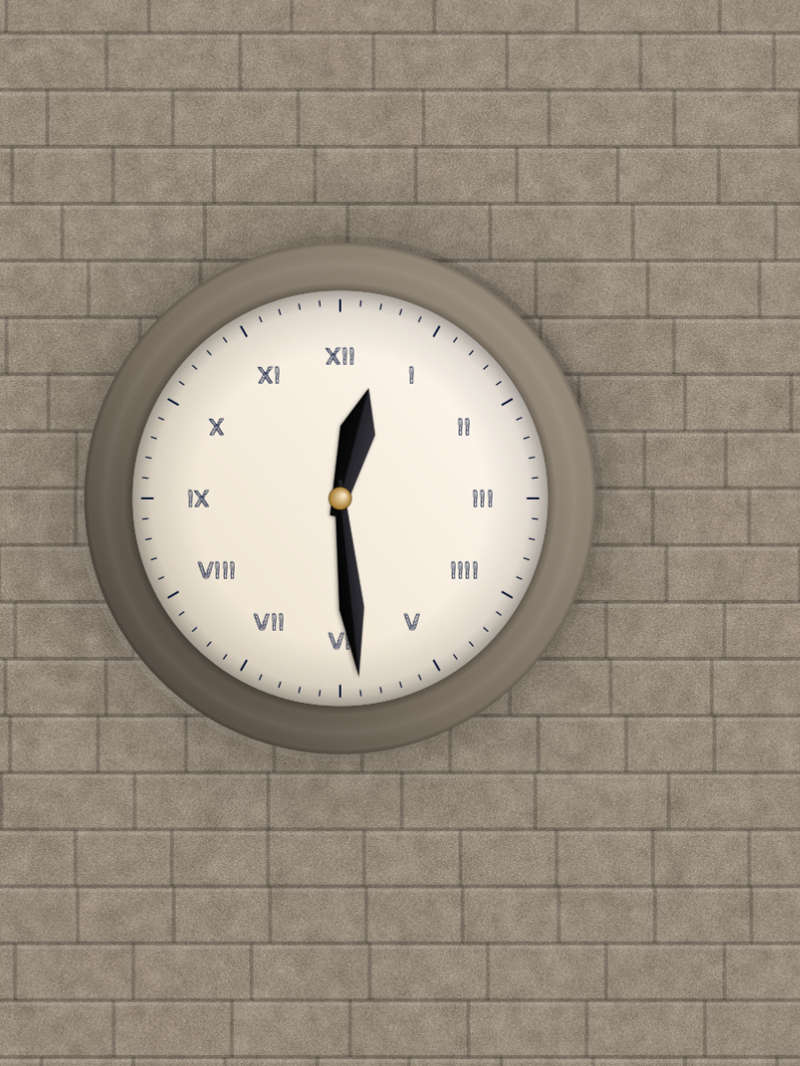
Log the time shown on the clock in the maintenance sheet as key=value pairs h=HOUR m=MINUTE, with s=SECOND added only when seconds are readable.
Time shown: h=12 m=29
